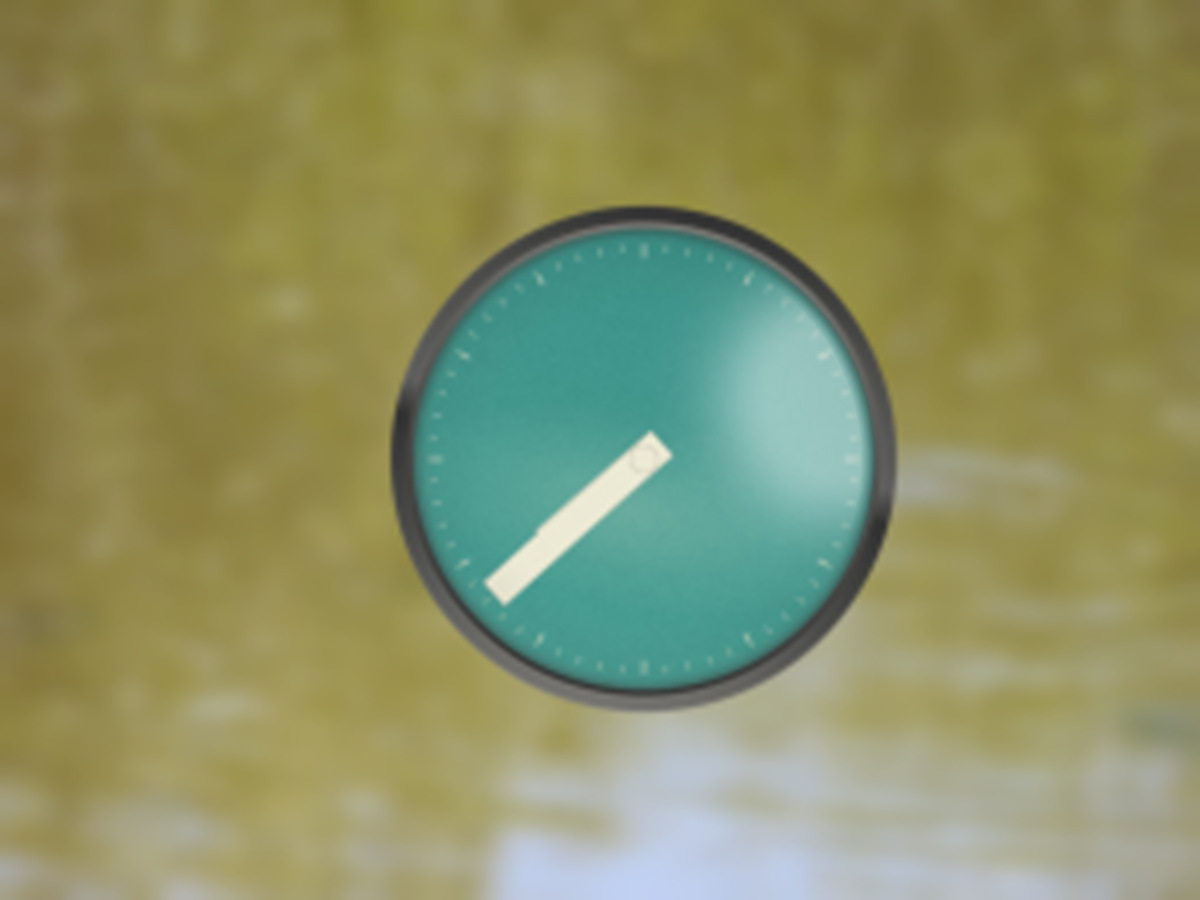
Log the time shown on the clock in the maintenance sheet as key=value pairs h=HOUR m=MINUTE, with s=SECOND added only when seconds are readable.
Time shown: h=7 m=38
